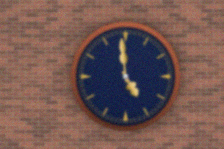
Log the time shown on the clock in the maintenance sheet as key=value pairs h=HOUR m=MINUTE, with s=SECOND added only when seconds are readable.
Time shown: h=4 m=59
